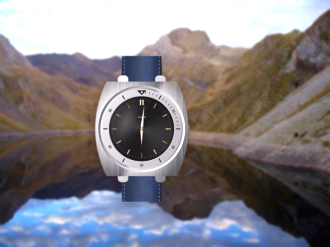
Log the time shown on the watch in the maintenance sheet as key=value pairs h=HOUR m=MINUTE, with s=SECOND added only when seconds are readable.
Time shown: h=6 m=1
